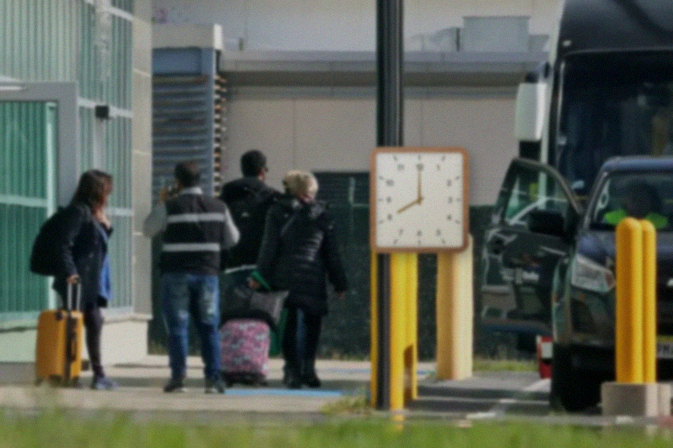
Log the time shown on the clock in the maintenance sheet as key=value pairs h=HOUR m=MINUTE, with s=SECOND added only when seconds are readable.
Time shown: h=8 m=0
